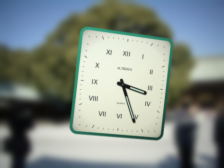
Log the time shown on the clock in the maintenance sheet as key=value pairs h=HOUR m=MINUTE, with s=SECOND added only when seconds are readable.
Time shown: h=3 m=26
